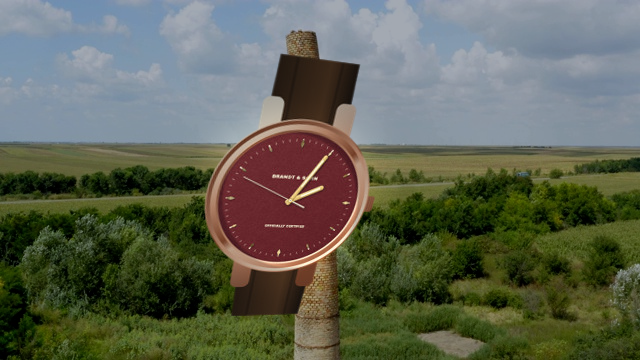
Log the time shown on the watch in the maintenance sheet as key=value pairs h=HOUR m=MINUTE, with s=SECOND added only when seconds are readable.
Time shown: h=2 m=4 s=49
